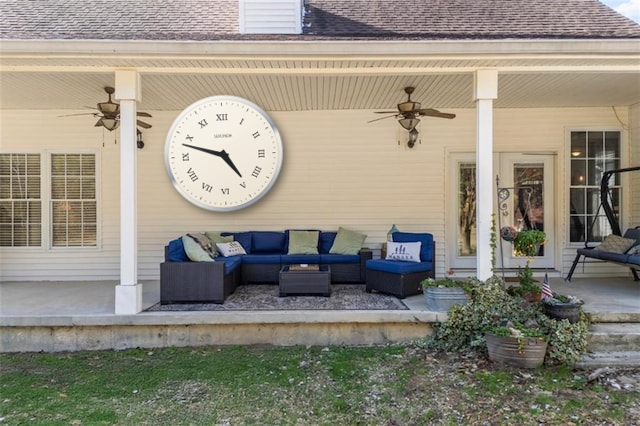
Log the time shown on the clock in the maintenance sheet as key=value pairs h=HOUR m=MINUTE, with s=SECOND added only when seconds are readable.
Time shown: h=4 m=48
